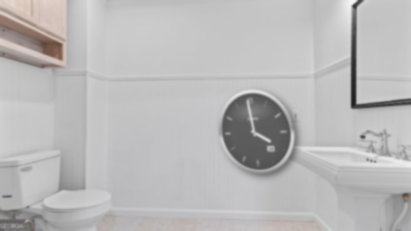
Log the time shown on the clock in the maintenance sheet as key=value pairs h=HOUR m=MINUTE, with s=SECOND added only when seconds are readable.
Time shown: h=3 m=59
